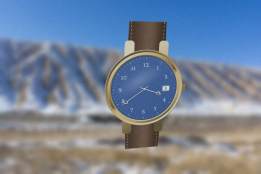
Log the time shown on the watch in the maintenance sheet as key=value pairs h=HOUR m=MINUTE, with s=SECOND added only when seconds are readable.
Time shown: h=3 m=39
